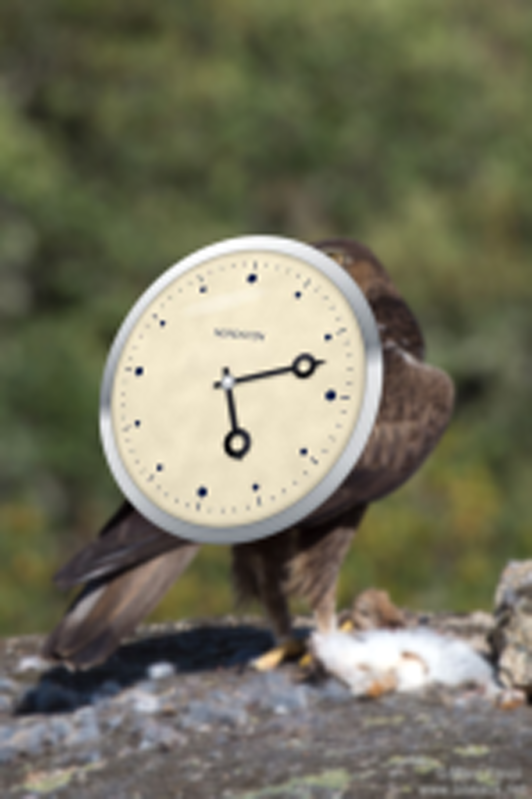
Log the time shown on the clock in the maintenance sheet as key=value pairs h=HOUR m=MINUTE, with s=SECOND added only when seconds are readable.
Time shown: h=5 m=12
